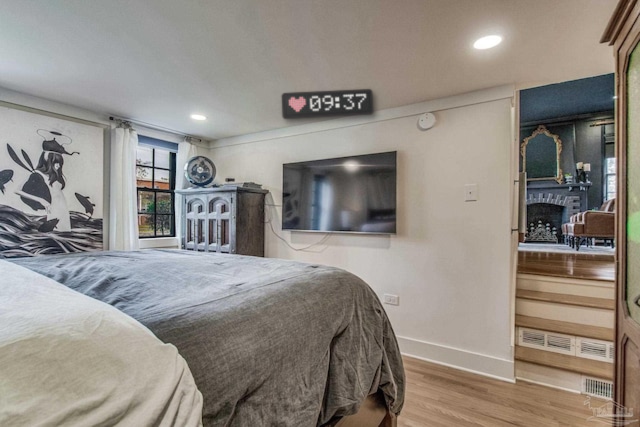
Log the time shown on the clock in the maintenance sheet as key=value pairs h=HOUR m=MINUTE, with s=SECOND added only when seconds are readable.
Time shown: h=9 m=37
